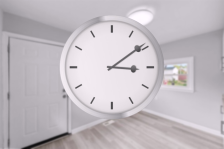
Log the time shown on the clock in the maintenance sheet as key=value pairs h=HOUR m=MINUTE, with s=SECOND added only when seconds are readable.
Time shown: h=3 m=9
